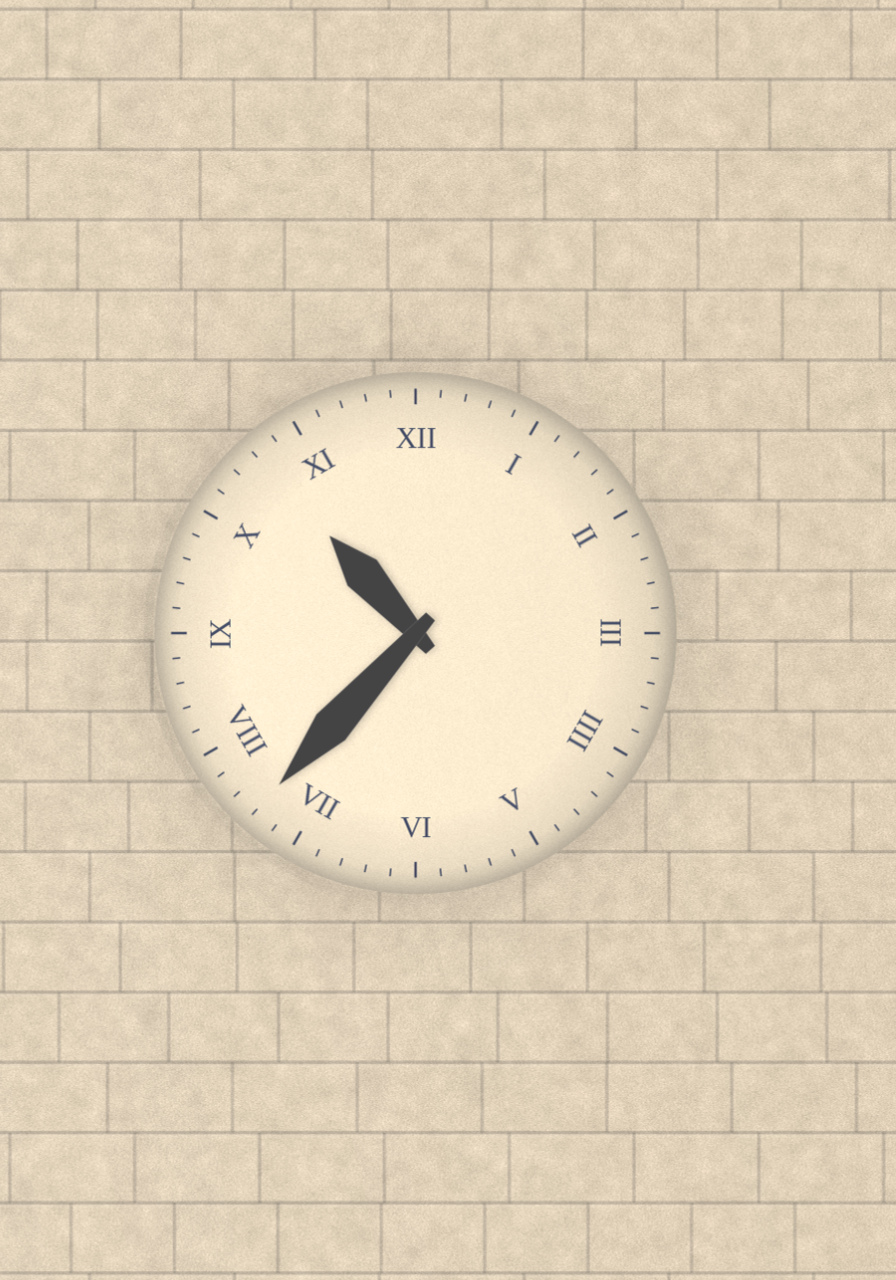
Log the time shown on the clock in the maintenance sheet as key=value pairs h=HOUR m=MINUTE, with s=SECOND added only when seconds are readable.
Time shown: h=10 m=37
